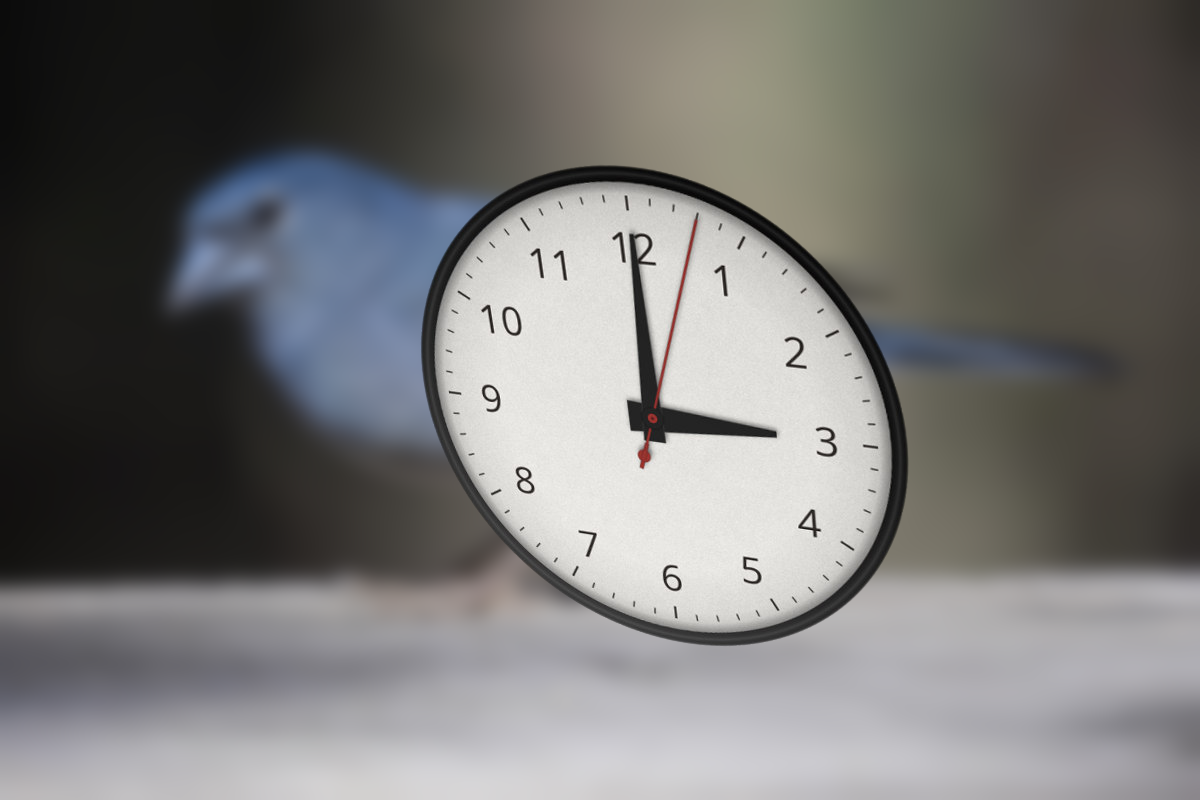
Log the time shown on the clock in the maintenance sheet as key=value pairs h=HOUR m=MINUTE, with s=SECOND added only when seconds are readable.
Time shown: h=3 m=0 s=3
